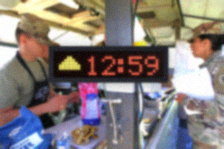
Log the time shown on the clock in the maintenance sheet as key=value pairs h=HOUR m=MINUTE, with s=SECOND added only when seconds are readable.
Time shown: h=12 m=59
